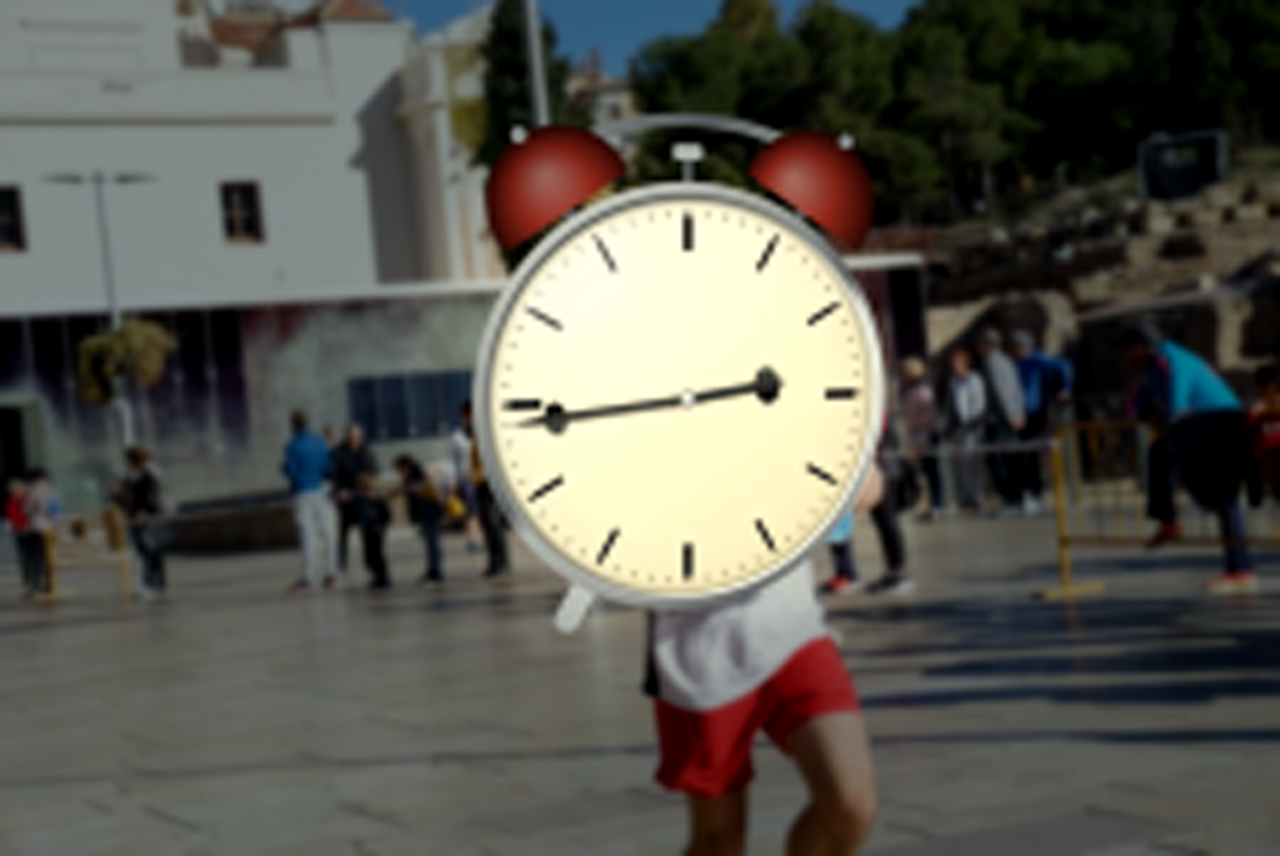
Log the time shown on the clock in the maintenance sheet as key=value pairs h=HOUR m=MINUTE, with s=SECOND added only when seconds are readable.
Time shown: h=2 m=44
